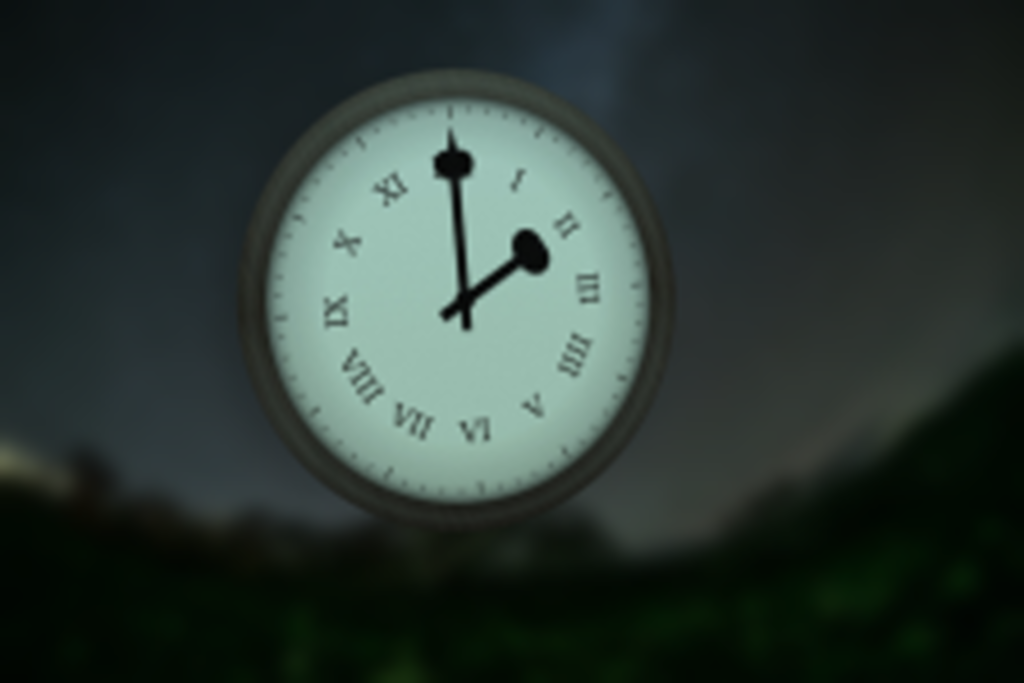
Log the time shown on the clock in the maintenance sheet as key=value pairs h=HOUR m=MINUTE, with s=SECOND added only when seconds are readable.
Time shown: h=2 m=0
